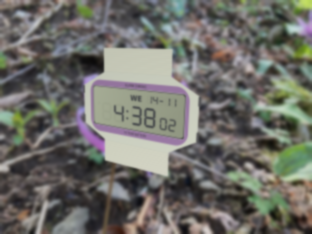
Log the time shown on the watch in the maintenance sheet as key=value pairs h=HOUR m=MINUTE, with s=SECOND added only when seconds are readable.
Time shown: h=4 m=38 s=2
